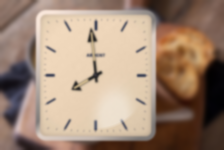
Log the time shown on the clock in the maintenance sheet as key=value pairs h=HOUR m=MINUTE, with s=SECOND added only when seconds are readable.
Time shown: h=7 m=59
